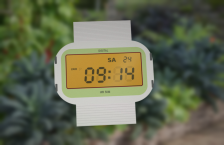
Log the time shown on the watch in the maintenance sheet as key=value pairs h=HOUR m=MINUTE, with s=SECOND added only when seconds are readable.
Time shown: h=9 m=14
